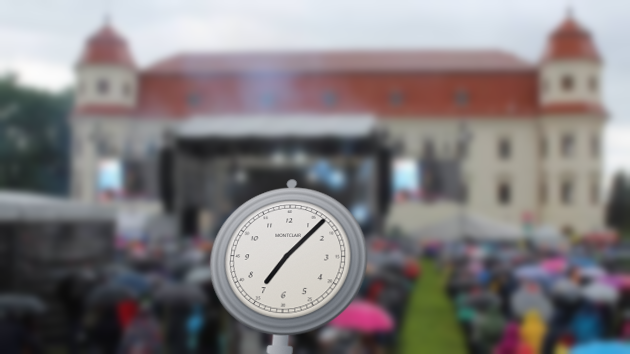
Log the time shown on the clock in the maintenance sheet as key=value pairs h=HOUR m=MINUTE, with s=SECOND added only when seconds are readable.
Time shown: h=7 m=7
